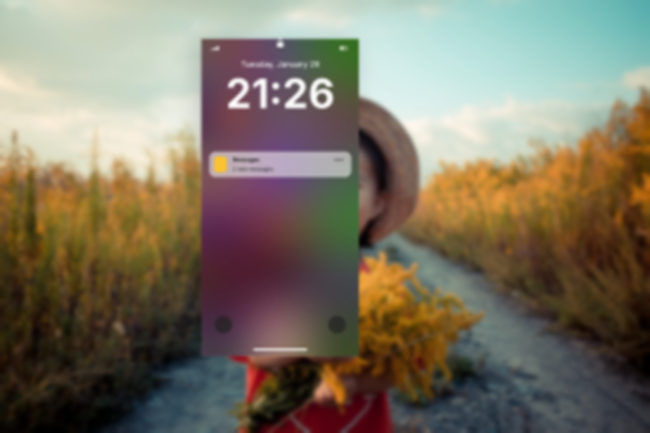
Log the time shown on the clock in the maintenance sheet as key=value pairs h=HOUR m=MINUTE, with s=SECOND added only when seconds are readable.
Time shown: h=21 m=26
